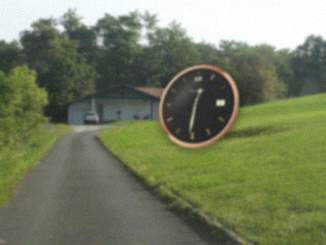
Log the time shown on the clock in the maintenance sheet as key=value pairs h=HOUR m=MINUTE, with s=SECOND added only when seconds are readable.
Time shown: h=12 m=31
